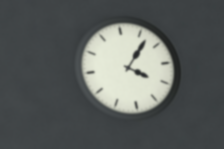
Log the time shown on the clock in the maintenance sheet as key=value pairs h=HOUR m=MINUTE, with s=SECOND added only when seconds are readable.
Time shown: h=4 m=7
